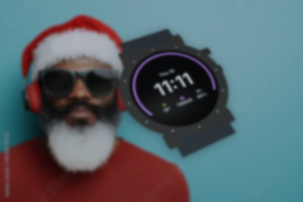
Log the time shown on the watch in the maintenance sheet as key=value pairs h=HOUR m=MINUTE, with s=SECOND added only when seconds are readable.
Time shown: h=11 m=11
